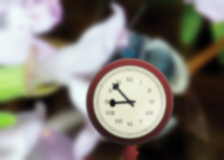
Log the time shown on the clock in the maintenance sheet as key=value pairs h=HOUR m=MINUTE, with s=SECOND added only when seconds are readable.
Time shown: h=8 m=53
